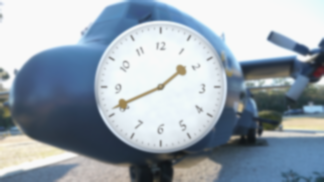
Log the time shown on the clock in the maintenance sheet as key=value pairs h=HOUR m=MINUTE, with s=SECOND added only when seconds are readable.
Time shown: h=1 m=41
